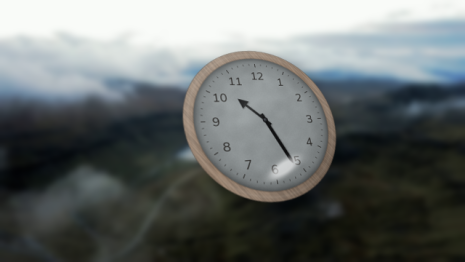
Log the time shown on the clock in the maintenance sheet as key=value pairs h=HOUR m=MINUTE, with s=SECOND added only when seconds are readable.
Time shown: h=10 m=26
